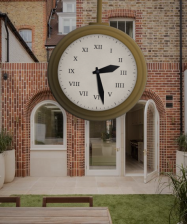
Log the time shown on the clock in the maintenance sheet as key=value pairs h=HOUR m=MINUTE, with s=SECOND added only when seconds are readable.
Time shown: h=2 m=28
